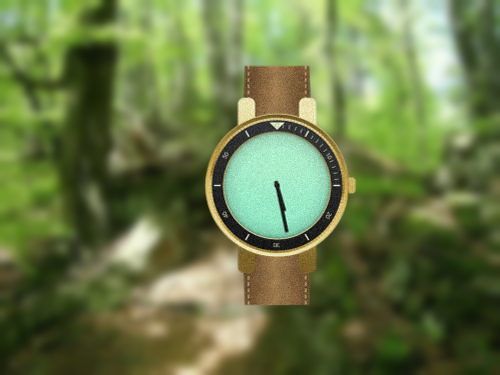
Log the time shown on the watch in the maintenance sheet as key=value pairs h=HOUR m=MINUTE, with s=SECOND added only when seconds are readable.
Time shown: h=5 m=28
